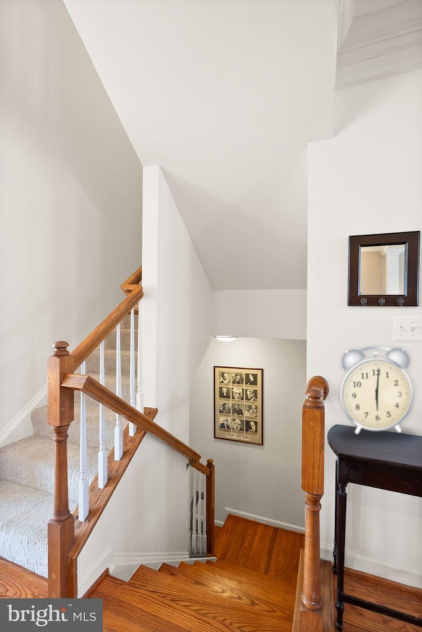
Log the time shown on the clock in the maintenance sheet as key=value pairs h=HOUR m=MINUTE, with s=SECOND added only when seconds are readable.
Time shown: h=6 m=1
